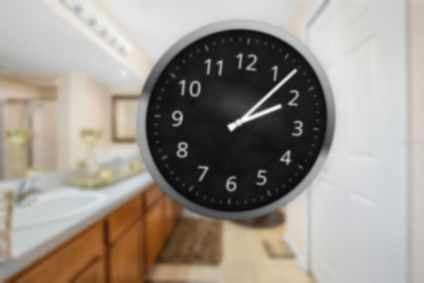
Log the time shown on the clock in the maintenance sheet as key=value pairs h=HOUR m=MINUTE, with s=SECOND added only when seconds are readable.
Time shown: h=2 m=7
